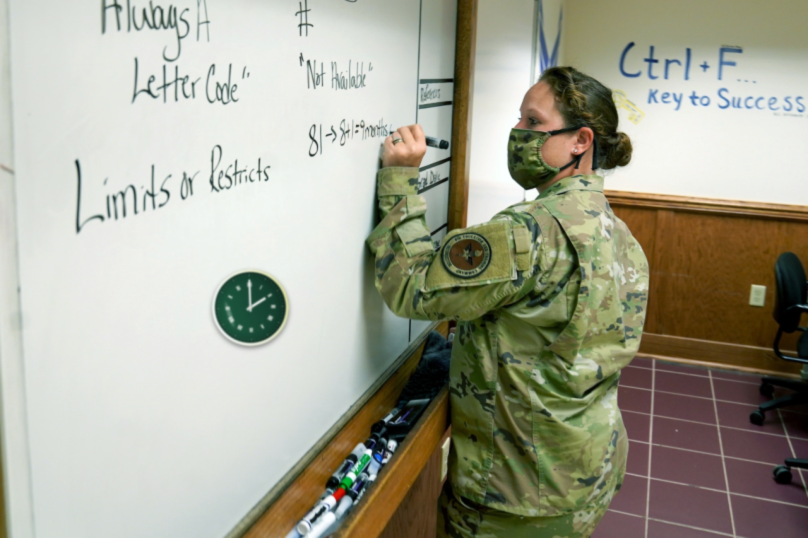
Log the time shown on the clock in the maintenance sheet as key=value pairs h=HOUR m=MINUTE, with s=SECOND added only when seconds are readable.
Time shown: h=2 m=0
